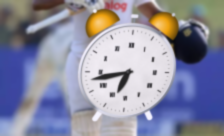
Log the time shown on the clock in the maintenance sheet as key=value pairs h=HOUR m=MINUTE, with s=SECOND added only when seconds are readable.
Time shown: h=6 m=43
